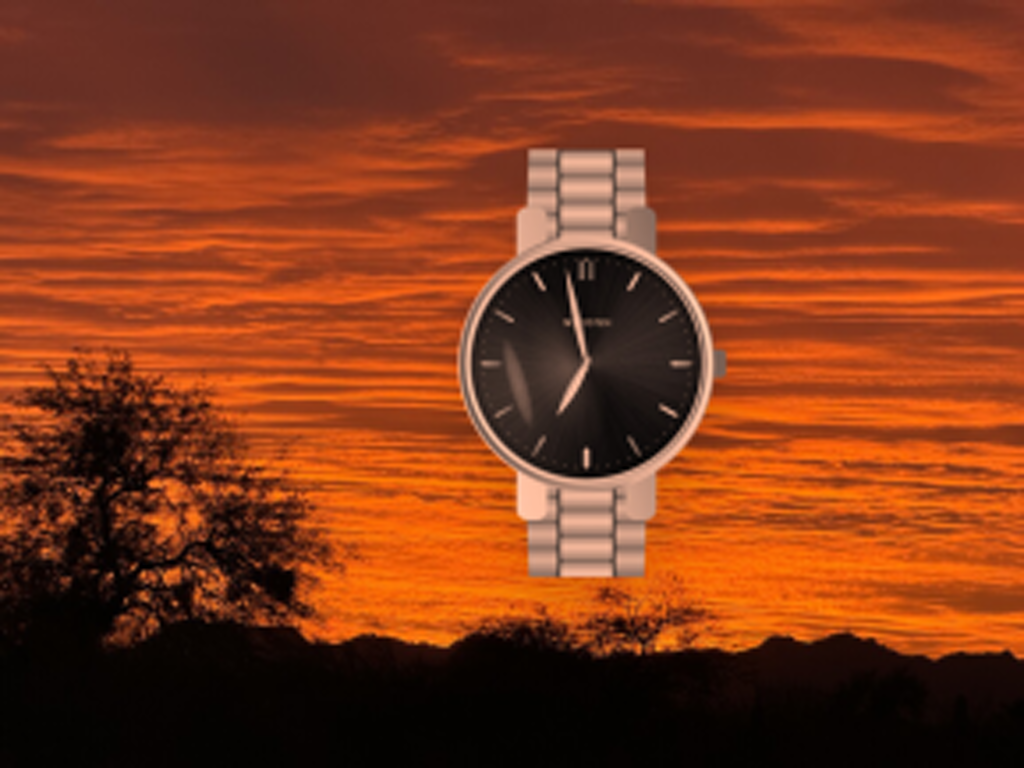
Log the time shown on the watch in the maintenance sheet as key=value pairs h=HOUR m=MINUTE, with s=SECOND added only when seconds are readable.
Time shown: h=6 m=58
